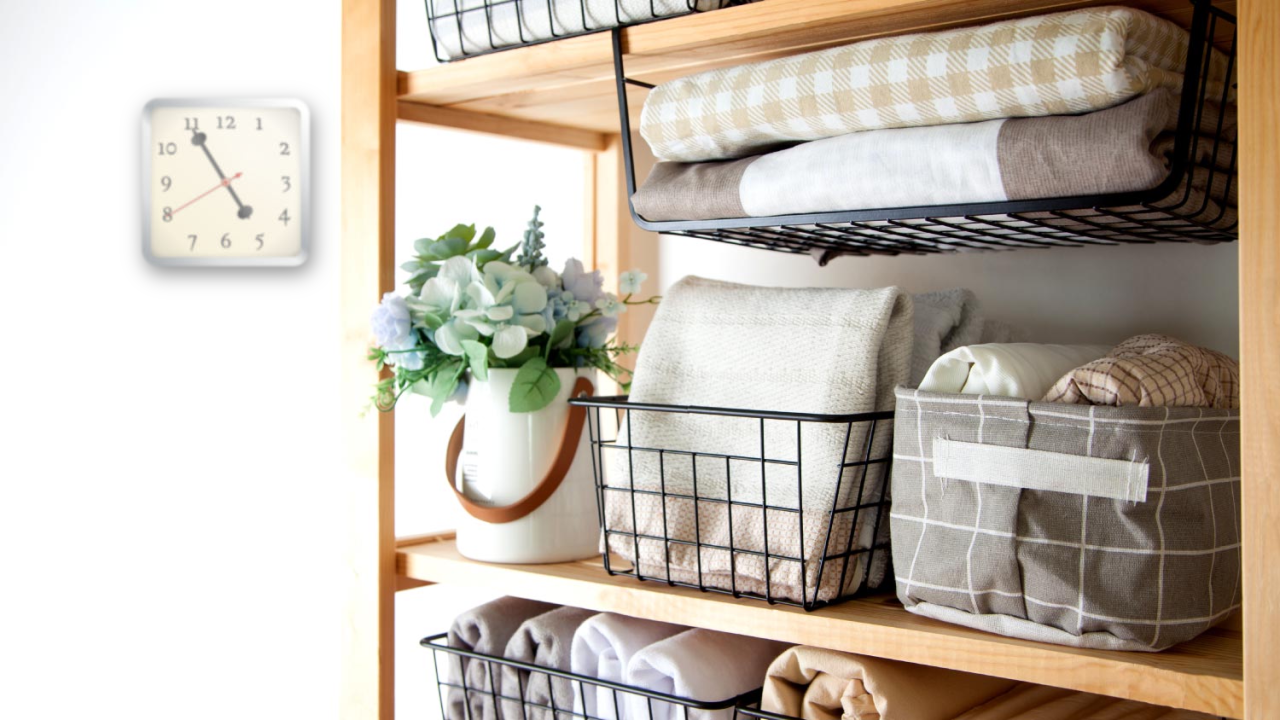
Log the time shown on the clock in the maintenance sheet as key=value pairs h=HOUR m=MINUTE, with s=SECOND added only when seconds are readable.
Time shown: h=4 m=54 s=40
